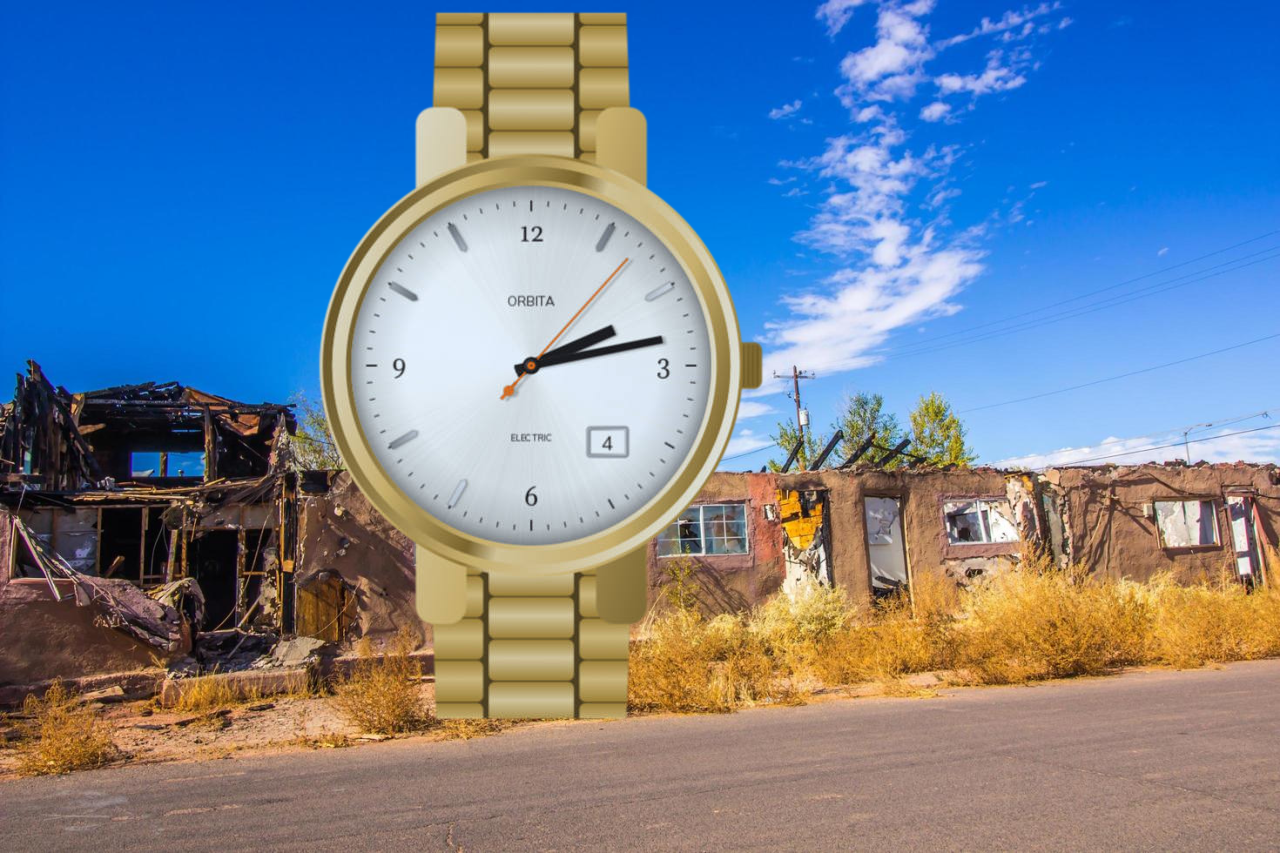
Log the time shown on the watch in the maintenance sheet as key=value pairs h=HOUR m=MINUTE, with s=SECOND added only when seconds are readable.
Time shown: h=2 m=13 s=7
